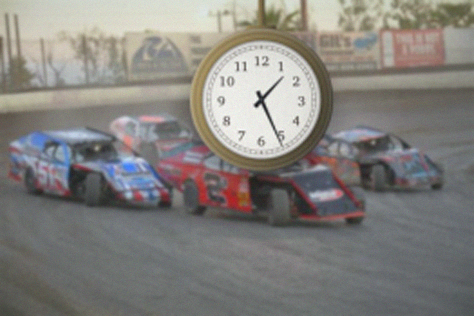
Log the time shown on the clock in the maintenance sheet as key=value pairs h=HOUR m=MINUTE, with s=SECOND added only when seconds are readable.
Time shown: h=1 m=26
